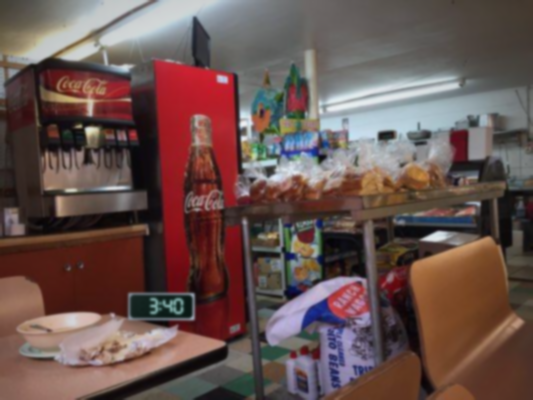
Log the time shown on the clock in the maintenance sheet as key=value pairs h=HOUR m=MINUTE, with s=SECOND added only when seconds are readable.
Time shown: h=3 m=40
